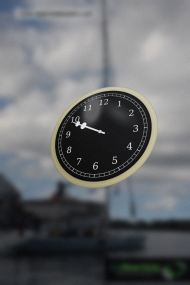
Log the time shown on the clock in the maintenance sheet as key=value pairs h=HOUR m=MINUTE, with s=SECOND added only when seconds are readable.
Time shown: h=9 m=49
